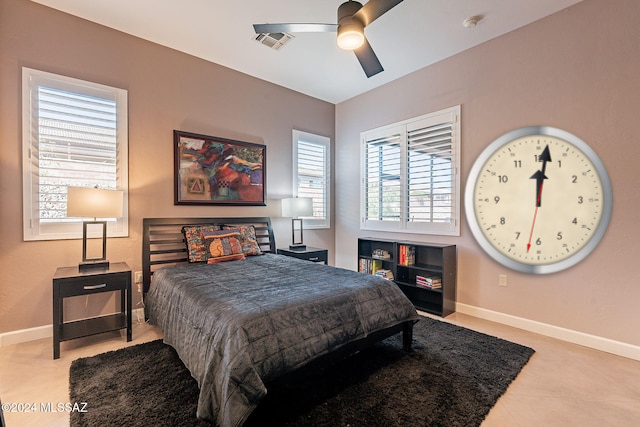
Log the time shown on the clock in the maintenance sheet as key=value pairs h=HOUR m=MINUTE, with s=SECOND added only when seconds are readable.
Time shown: h=12 m=1 s=32
